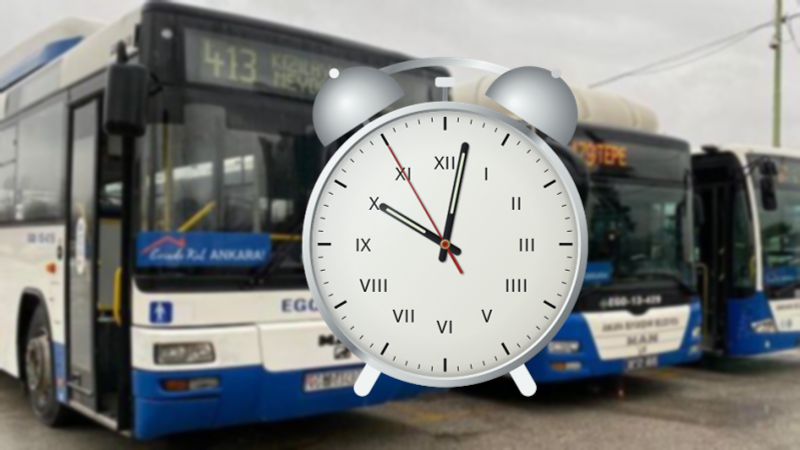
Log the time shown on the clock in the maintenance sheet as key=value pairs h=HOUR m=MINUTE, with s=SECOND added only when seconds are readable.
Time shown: h=10 m=1 s=55
